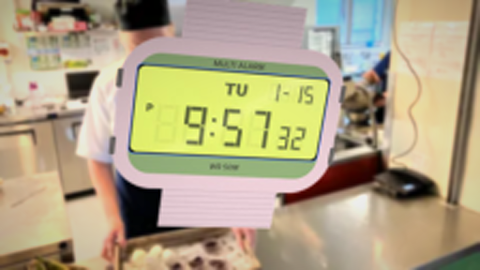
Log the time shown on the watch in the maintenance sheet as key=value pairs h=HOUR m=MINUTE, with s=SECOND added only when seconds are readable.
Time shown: h=9 m=57 s=32
